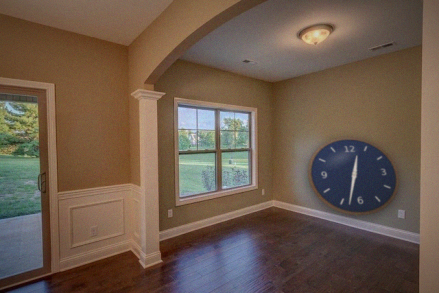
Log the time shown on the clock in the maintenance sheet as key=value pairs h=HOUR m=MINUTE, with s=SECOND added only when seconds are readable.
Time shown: h=12 m=33
